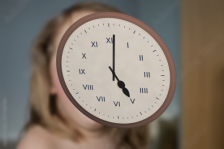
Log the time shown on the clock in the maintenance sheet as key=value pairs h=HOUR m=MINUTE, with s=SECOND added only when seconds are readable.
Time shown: h=5 m=1
